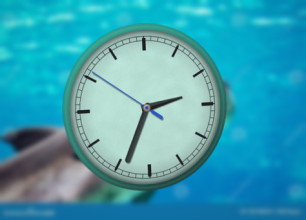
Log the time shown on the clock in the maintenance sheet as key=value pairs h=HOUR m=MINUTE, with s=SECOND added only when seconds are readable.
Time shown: h=2 m=33 s=51
